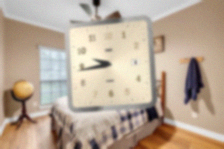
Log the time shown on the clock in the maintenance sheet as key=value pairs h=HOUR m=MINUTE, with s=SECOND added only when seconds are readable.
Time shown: h=9 m=44
